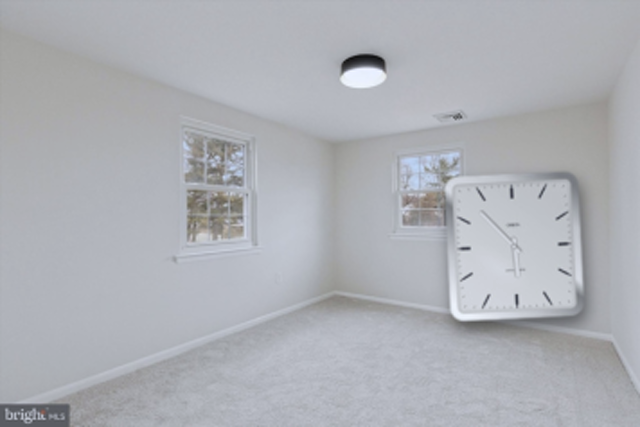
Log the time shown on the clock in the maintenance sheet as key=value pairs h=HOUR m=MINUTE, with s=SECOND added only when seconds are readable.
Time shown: h=5 m=53
